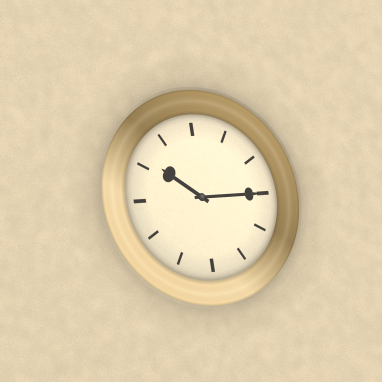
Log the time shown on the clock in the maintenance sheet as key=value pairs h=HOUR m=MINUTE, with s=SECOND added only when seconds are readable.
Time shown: h=10 m=15
